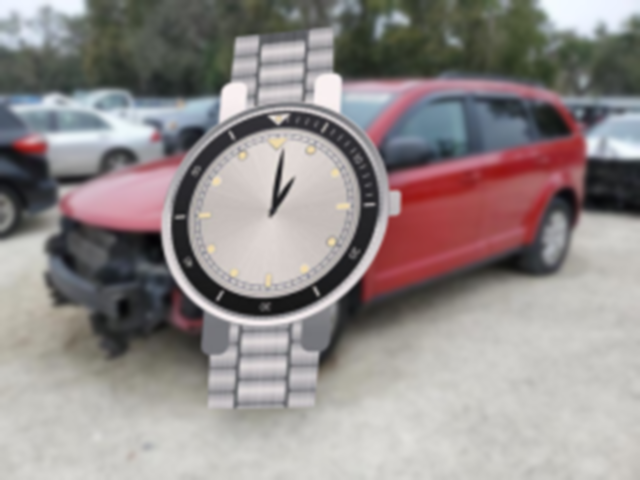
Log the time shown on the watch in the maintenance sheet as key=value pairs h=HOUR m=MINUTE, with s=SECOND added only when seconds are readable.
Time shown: h=1 m=1
